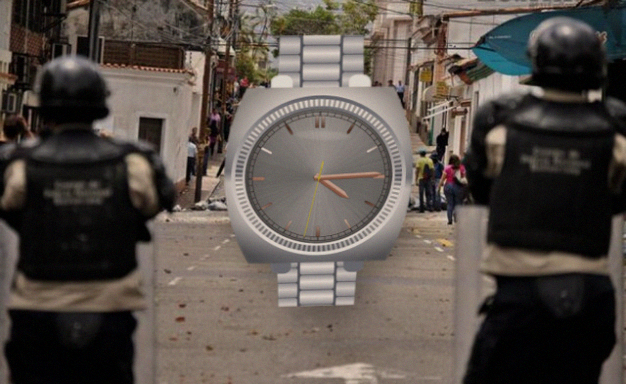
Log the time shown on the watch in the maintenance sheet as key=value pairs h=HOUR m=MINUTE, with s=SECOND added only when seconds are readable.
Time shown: h=4 m=14 s=32
